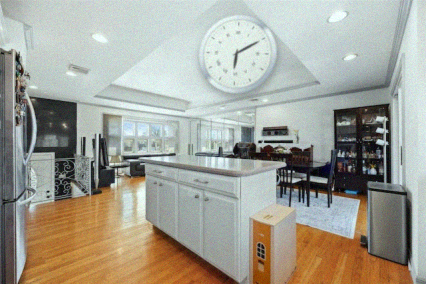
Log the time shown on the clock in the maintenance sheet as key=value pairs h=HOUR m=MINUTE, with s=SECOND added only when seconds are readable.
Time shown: h=6 m=10
